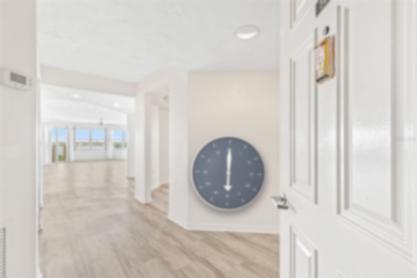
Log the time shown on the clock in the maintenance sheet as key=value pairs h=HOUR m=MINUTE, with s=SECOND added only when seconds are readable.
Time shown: h=6 m=0
